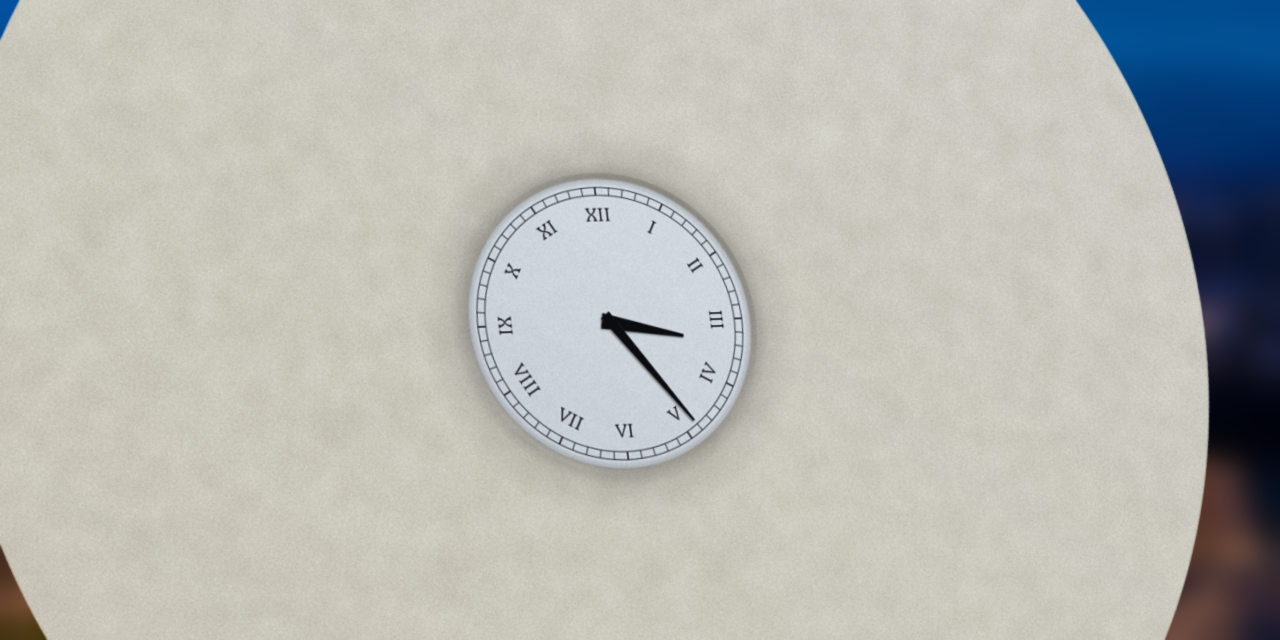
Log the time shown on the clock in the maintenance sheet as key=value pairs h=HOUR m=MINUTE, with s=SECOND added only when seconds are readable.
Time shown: h=3 m=24
